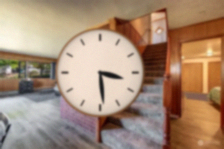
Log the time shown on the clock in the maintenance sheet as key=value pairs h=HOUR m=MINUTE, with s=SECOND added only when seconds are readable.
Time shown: h=3 m=29
